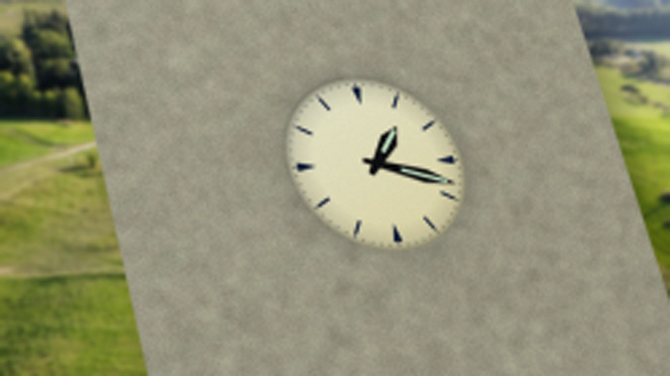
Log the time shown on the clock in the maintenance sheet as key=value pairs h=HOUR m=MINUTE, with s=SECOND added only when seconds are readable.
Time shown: h=1 m=18
